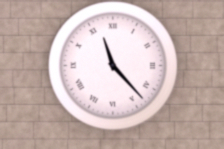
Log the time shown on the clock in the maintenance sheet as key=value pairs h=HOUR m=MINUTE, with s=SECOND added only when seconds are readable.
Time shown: h=11 m=23
